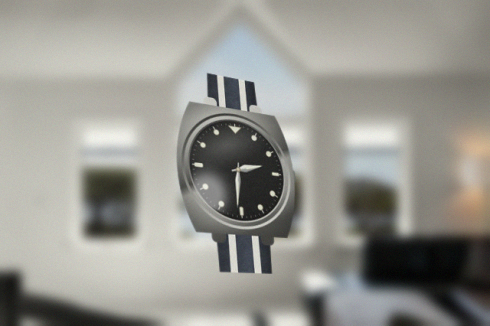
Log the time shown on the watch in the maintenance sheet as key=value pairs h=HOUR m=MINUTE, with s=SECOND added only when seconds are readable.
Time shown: h=2 m=31
